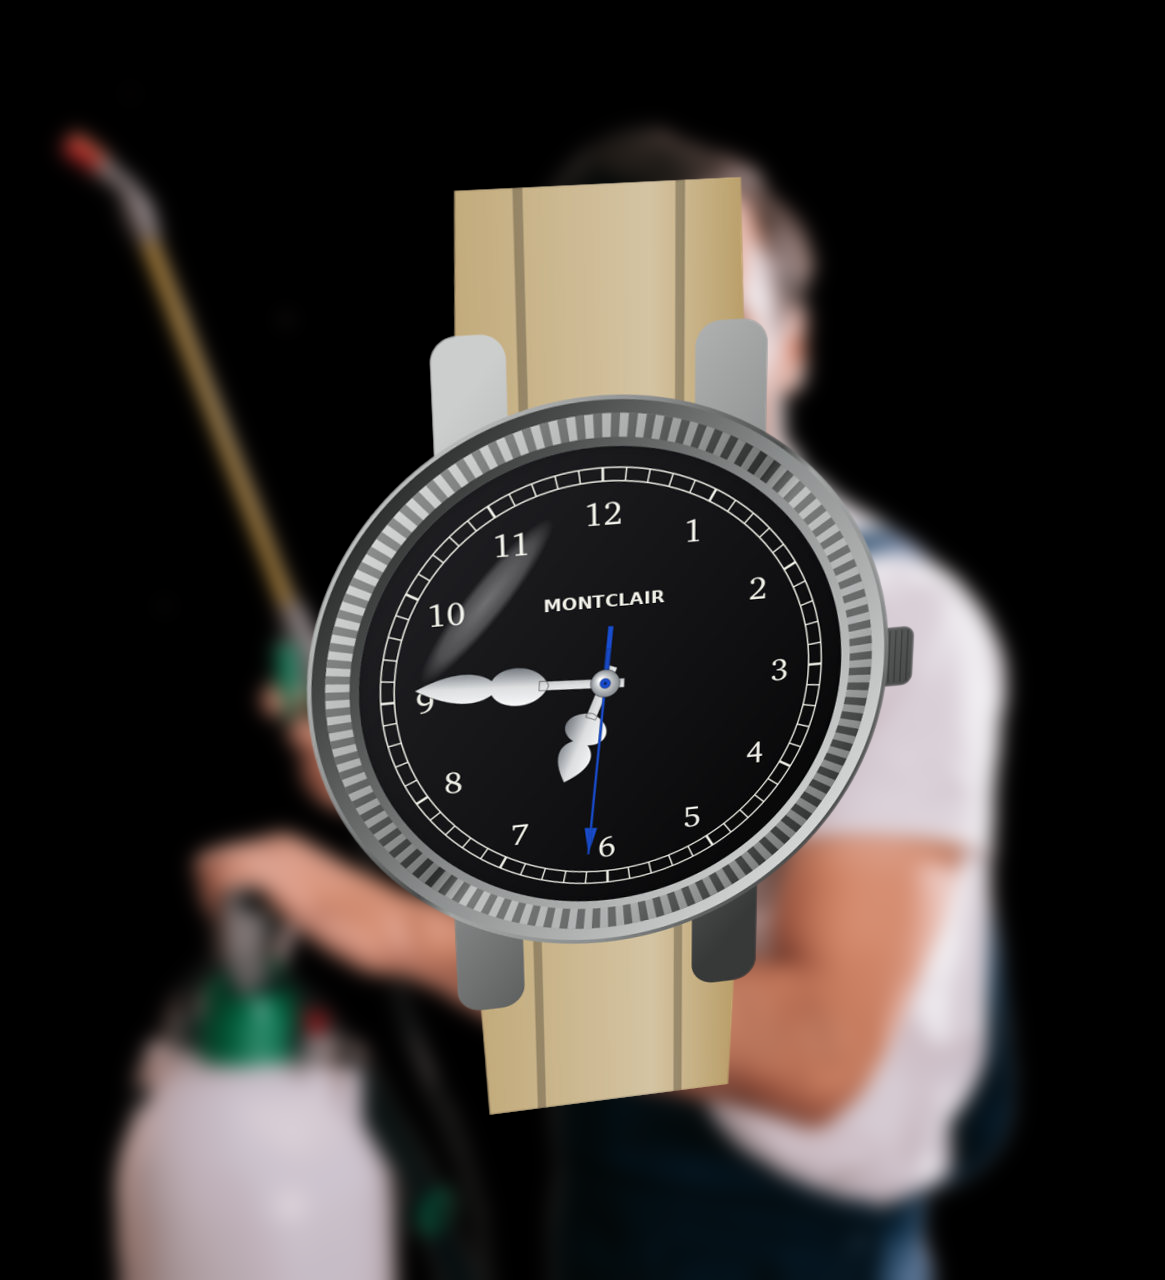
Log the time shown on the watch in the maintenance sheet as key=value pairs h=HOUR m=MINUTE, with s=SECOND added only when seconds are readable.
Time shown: h=6 m=45 s=31
